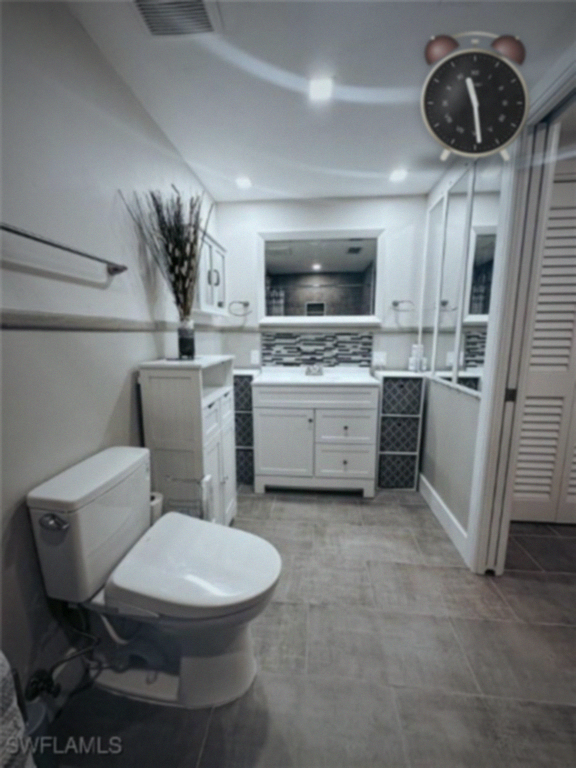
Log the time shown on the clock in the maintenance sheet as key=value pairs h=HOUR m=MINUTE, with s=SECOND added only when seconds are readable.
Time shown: h=11 m=29
